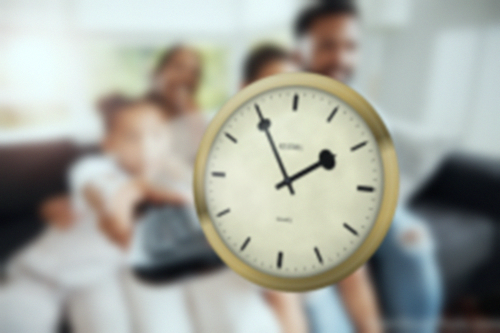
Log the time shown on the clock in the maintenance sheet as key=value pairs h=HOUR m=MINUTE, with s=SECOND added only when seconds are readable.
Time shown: h=1 m=55
